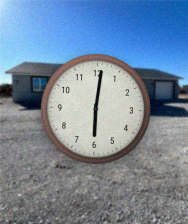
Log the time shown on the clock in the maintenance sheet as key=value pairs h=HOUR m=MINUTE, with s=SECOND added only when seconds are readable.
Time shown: h=6 m=1
